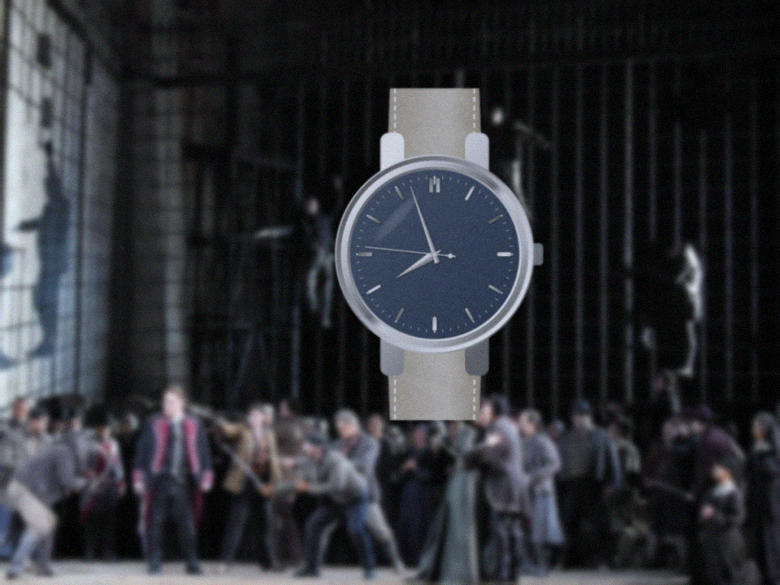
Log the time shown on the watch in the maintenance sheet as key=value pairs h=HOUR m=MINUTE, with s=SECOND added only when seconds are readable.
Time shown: h=7 m=56 s=46
